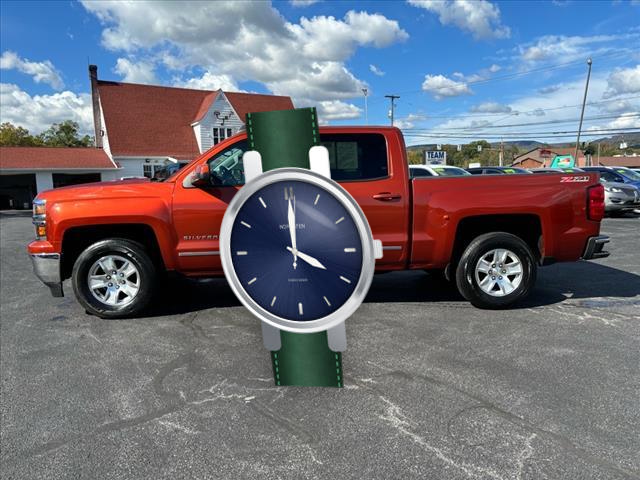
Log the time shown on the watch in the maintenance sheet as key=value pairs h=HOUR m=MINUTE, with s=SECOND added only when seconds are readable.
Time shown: h=4 m=0 s=1
